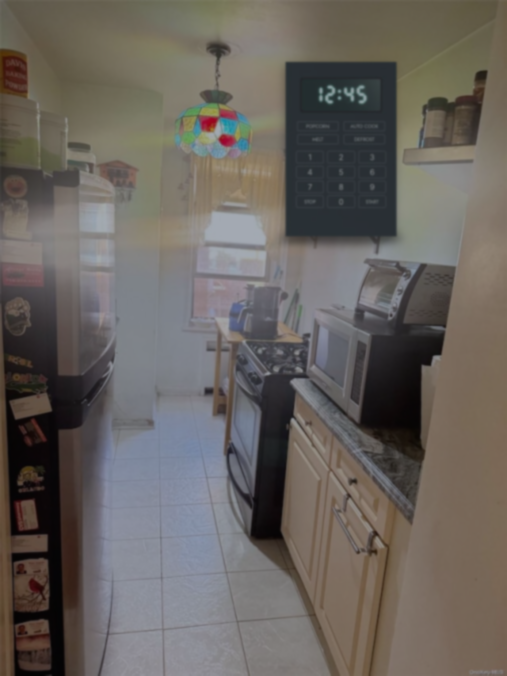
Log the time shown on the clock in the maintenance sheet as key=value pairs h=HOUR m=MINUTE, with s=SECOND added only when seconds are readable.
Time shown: h=12 m=45
